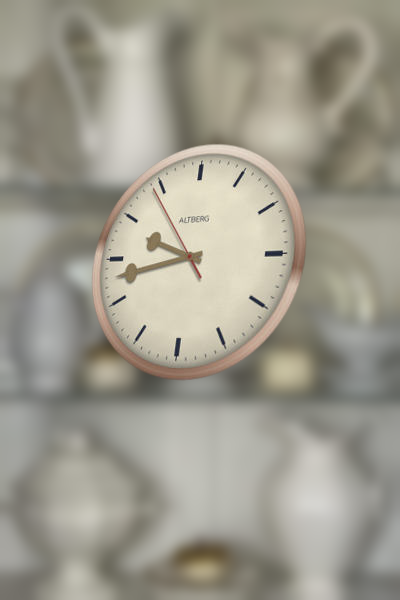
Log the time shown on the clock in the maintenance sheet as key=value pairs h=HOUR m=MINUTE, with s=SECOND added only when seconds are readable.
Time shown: h=9 m=42 s=54
